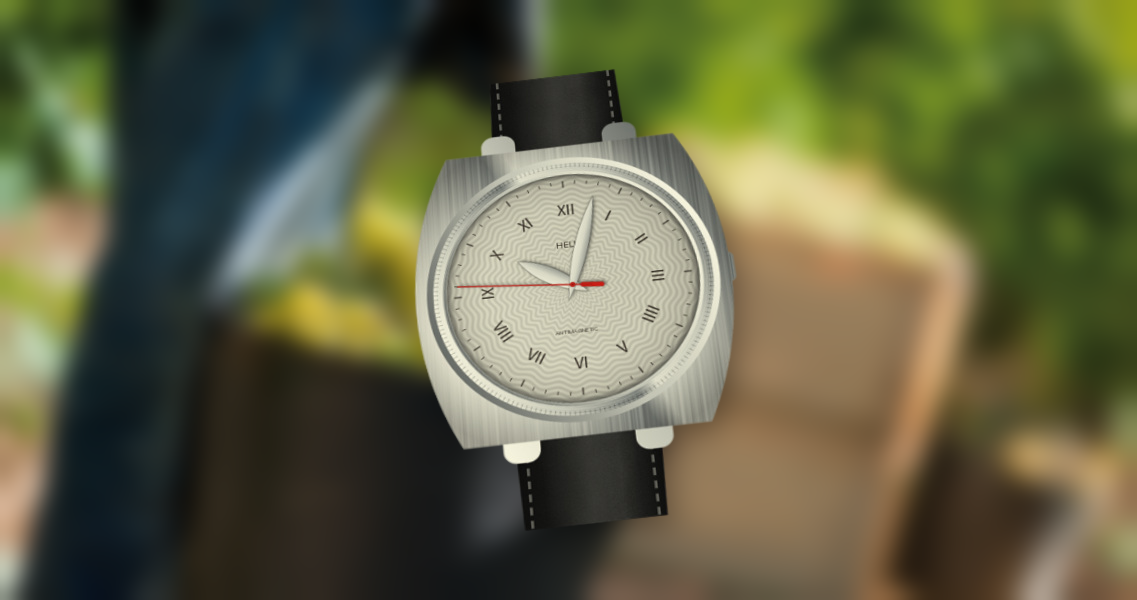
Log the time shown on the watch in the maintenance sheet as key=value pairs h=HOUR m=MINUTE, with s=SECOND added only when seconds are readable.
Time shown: h=10 m=2 s=46
